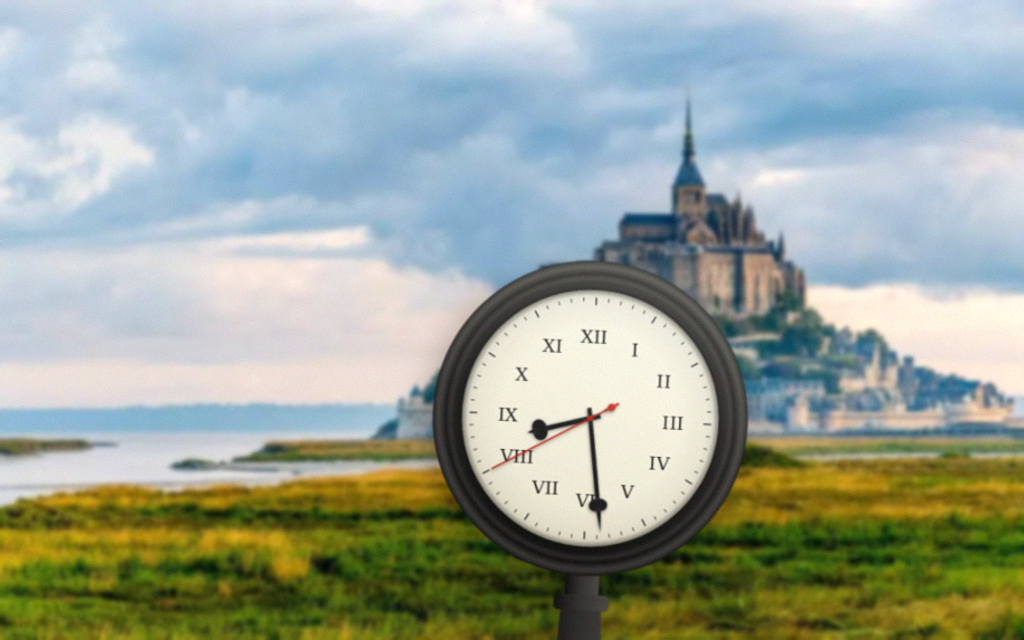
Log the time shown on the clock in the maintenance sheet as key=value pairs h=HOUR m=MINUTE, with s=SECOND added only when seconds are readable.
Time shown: h=8 m=28 s=40
